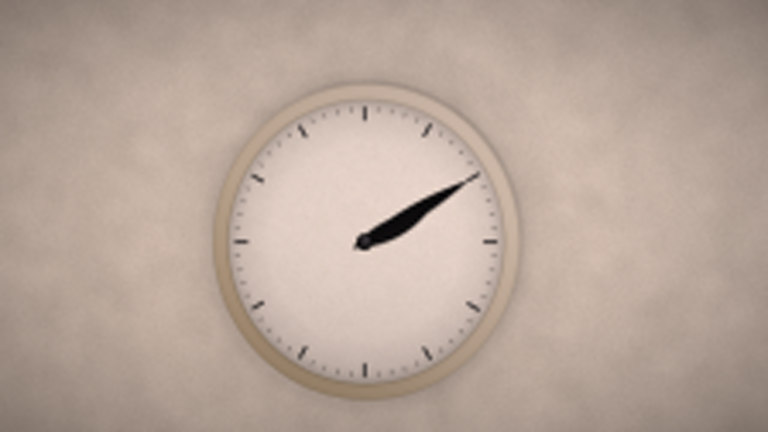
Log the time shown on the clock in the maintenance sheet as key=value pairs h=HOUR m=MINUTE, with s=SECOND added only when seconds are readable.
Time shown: h=2 m=10
